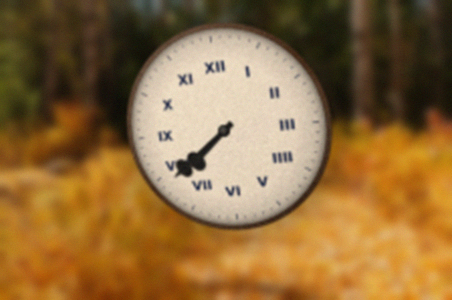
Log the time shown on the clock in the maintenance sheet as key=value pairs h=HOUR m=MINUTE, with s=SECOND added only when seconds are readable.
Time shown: h=7 m=39
